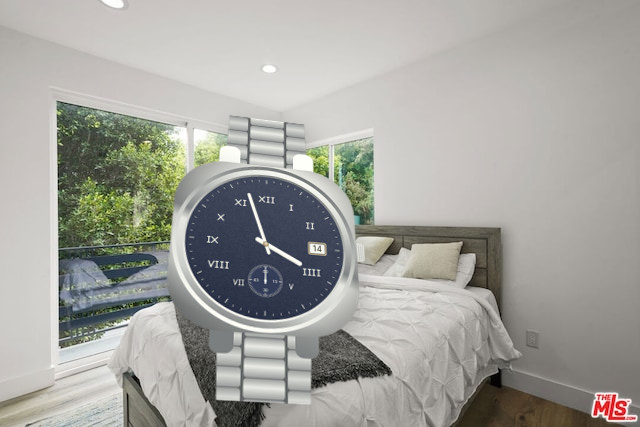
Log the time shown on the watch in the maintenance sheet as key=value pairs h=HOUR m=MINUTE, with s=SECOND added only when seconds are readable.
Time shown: h=3 m=57
